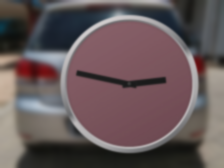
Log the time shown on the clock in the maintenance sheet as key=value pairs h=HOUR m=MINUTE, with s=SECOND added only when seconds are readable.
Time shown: h=2 m=47
